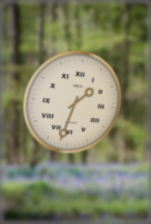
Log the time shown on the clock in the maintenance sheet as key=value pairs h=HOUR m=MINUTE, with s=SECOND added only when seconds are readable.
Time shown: h=1 m=32
